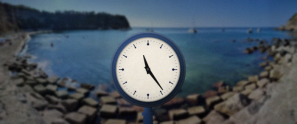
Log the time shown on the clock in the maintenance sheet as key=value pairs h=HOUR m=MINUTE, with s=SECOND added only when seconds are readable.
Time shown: h=11 m=24
